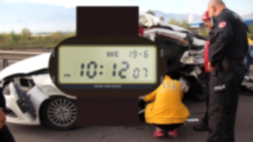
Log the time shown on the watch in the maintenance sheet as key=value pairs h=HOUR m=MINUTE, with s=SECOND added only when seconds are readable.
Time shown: h=10 m=12 s=7
